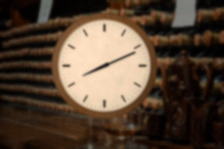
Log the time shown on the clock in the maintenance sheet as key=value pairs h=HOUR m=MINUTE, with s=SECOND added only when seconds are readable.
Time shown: h=8 m=11
